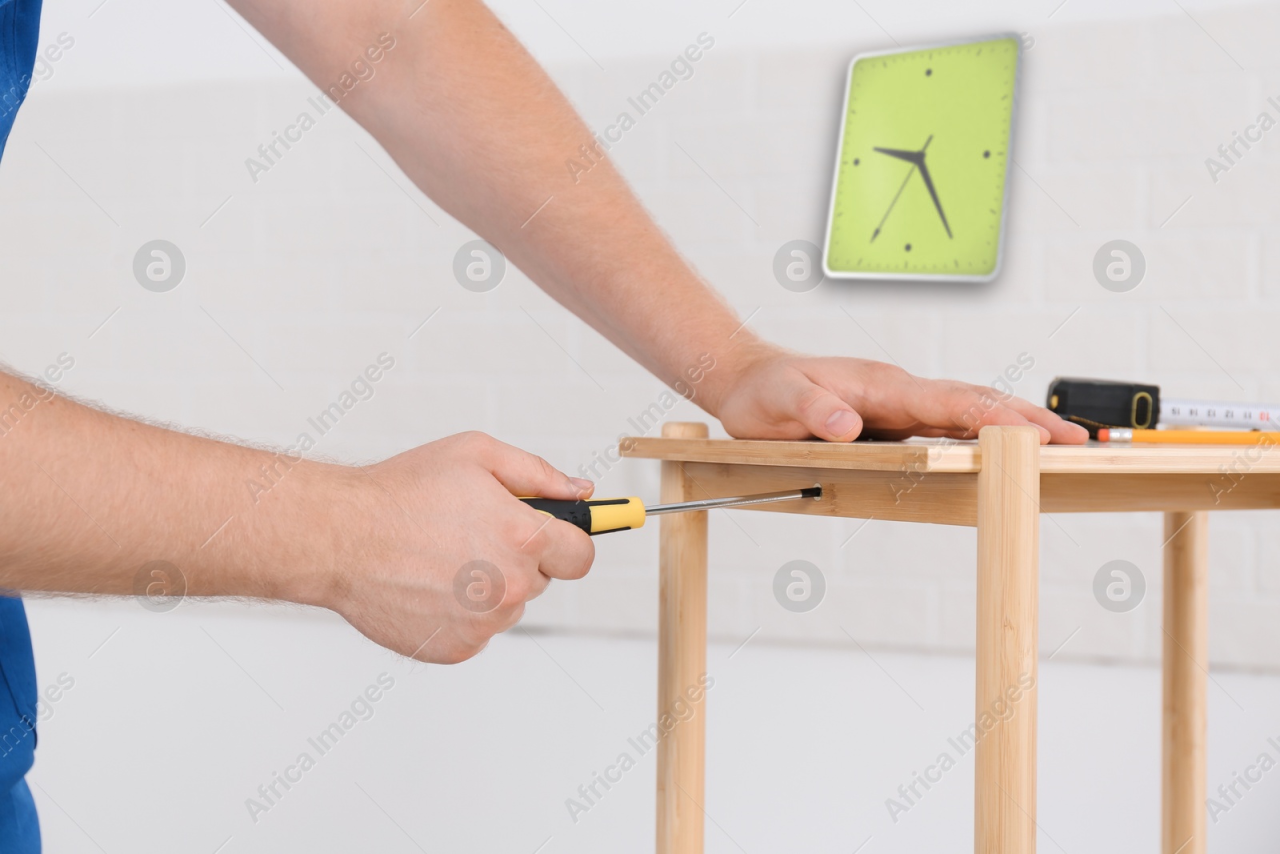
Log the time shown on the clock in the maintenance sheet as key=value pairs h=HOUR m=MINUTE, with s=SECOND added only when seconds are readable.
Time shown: h=9 m=24 s=35
